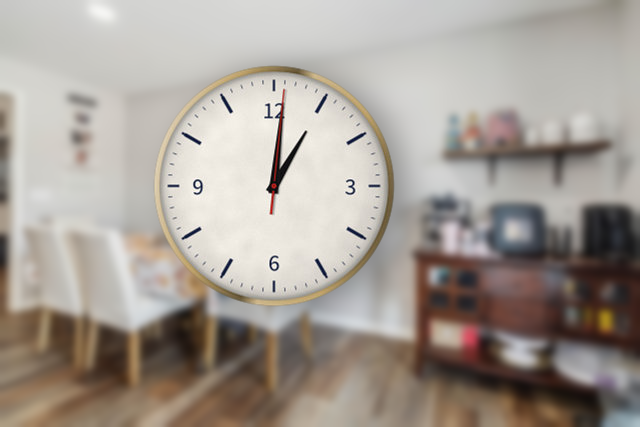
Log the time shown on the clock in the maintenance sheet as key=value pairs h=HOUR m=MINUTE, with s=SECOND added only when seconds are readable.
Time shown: h=1 m=1 s=1
